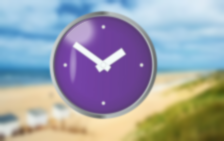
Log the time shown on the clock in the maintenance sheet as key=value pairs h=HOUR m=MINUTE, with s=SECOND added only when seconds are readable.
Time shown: h=1 m=51
